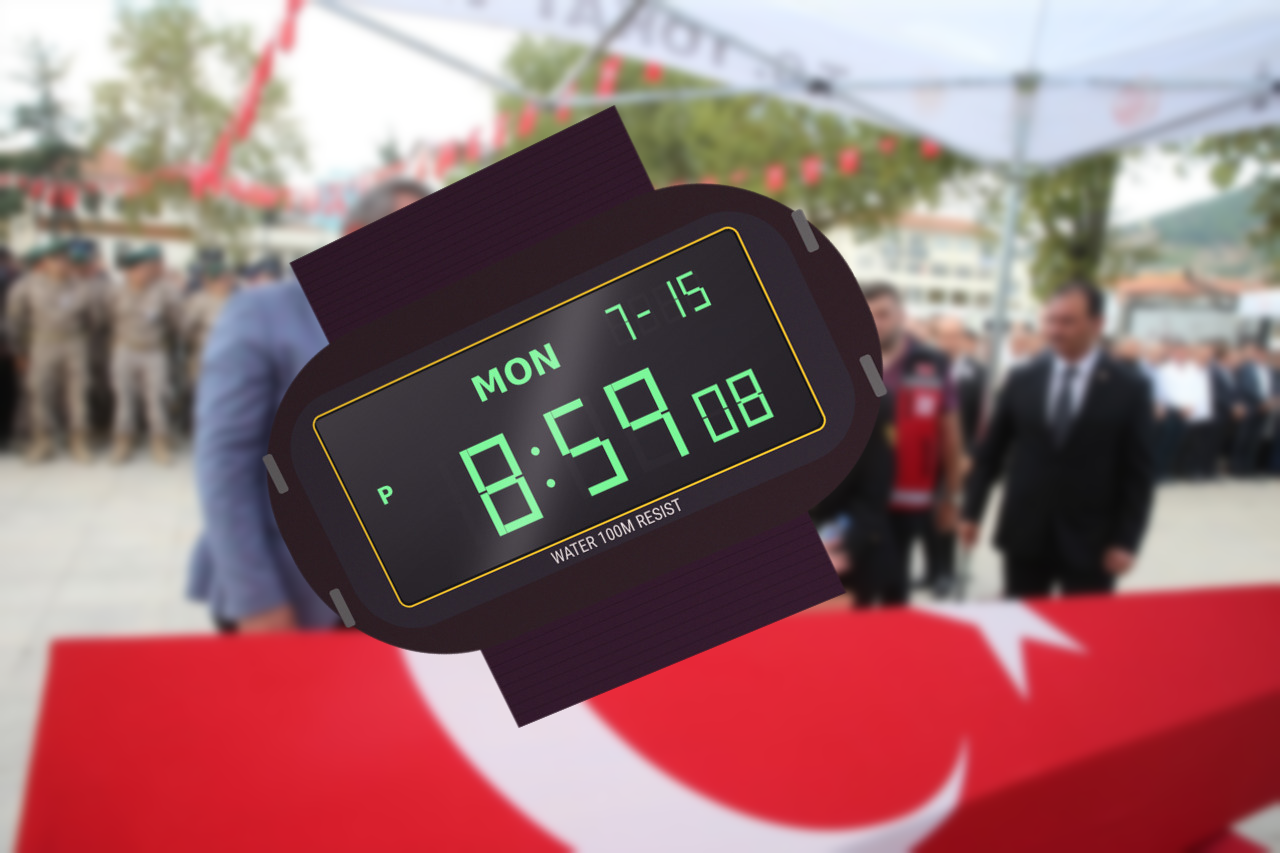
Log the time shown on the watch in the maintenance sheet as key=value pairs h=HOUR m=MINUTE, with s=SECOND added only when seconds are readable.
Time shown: h=8 m=59 s=8
